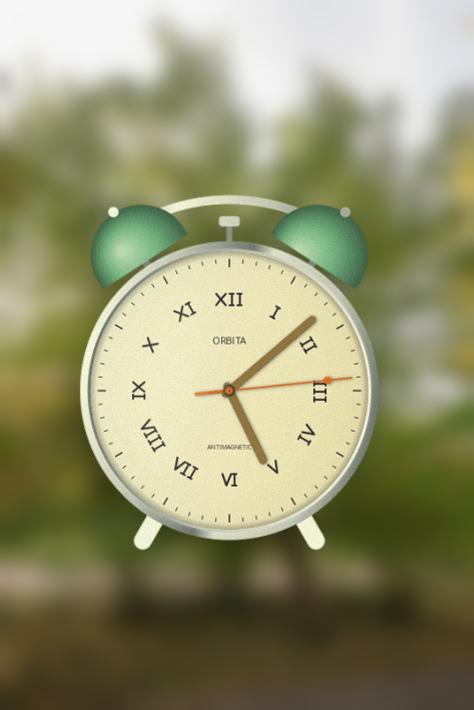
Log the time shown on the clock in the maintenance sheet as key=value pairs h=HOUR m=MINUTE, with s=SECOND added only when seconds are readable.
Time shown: h=5 m=8 s=14
